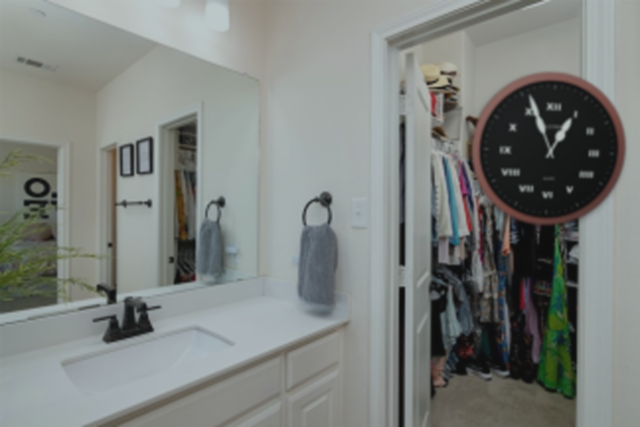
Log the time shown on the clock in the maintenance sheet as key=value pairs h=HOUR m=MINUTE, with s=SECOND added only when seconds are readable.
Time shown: h=12 m=56
